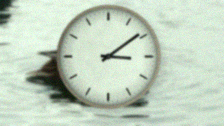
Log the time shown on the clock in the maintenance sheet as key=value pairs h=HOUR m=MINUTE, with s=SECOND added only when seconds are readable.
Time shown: h=3 m=9
